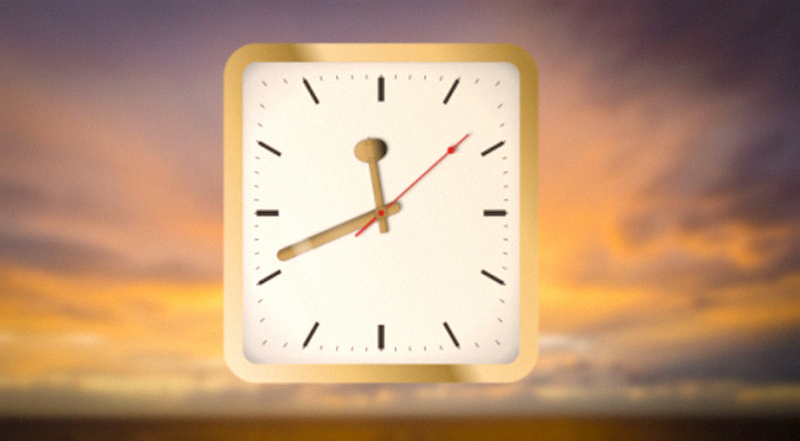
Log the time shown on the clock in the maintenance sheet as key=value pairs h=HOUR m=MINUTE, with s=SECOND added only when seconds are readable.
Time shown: h=11 m=41 s=8
